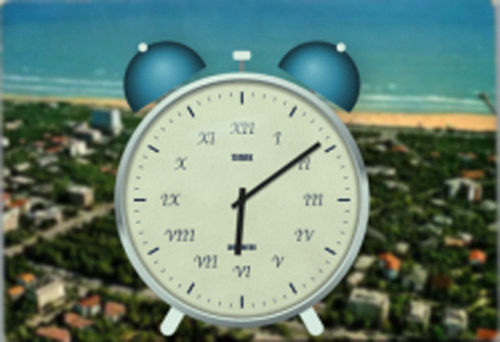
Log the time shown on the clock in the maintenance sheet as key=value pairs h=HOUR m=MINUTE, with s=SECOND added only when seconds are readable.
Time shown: h=6 m=9
